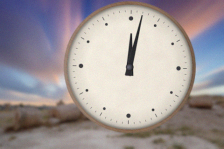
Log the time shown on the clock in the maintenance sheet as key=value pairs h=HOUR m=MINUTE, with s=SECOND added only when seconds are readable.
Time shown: h=12 m=2
